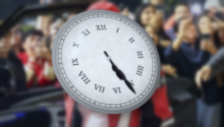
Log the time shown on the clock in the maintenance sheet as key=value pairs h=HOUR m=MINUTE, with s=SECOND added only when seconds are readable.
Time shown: h=5 m=26
